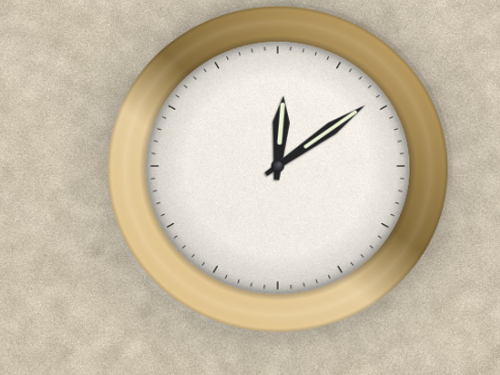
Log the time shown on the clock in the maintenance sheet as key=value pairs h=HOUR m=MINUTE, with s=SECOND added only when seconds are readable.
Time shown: h=12 m=9
